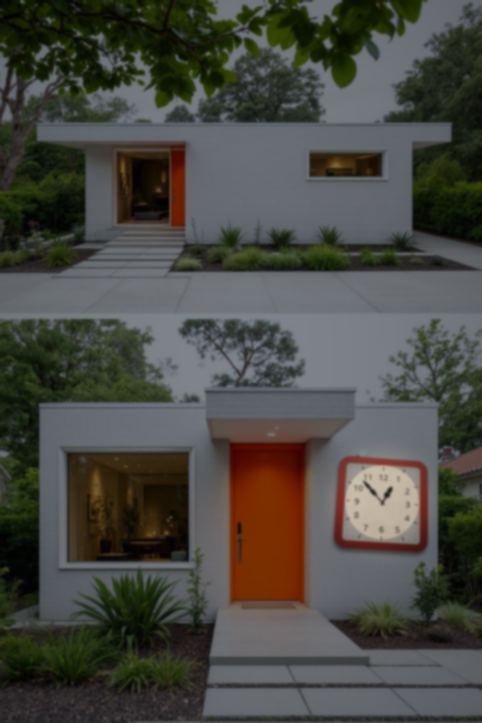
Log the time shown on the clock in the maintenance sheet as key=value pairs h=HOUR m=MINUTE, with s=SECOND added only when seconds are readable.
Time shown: h=12 m=53
